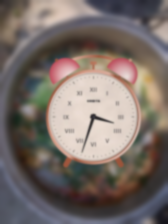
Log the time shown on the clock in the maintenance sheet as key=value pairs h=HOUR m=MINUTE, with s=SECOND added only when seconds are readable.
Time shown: h=3 m=33
